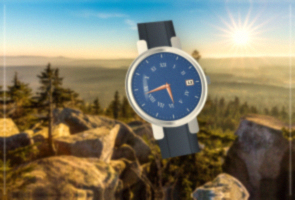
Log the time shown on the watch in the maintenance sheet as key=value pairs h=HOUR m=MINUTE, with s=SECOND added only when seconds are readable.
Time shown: h=5 m=43
